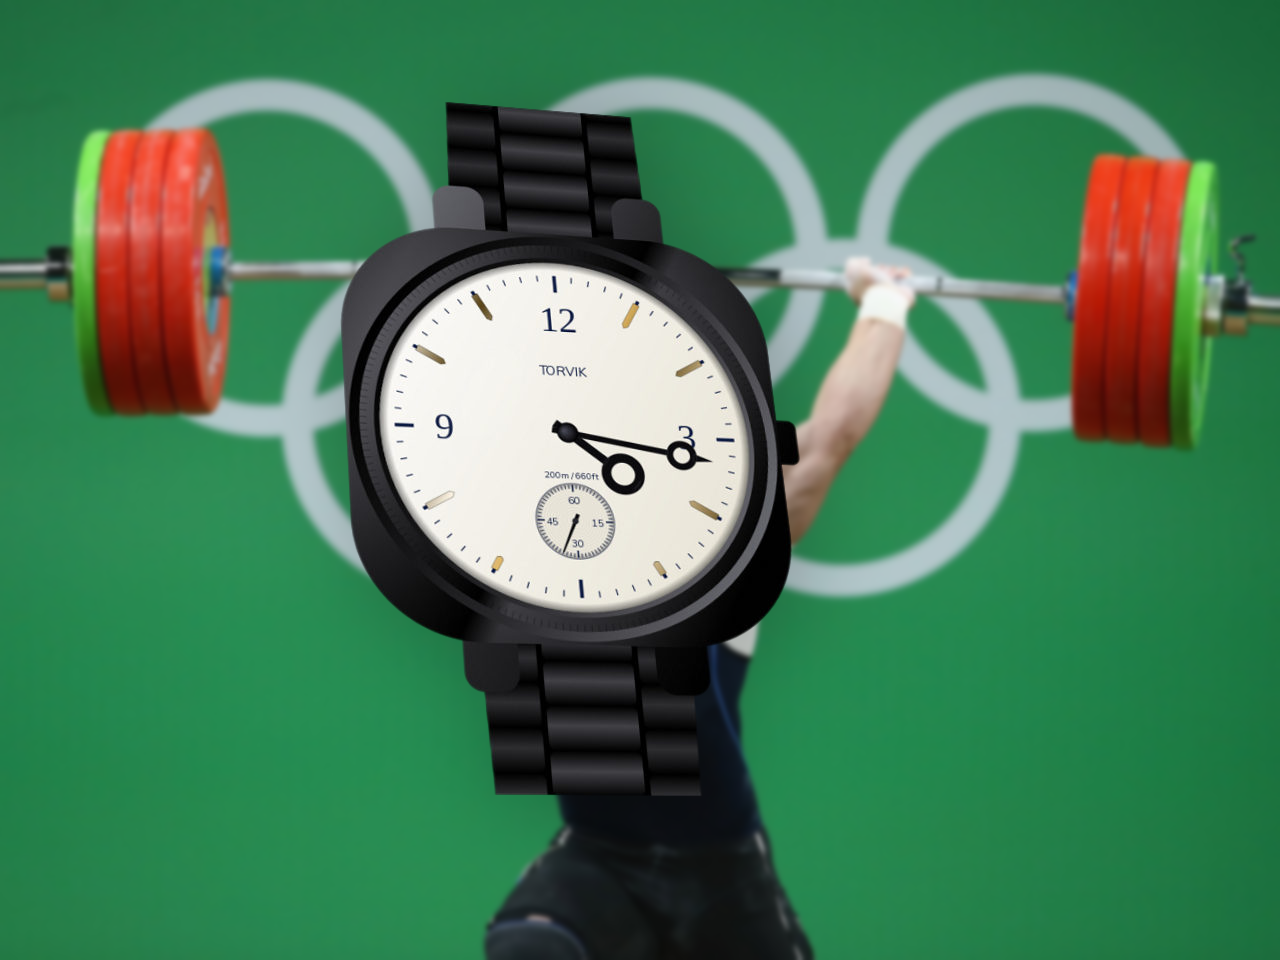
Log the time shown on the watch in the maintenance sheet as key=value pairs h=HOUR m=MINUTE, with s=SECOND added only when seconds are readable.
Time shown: h=4 m=16 s=34
